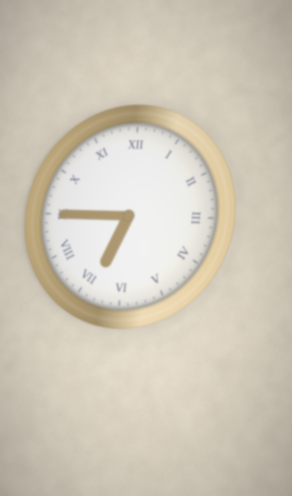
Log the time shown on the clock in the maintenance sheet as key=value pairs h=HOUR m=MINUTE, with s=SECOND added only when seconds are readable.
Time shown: h=6 m=45
